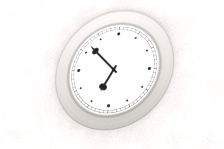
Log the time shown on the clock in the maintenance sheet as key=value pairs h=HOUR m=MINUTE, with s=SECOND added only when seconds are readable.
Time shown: h=6 m=52
